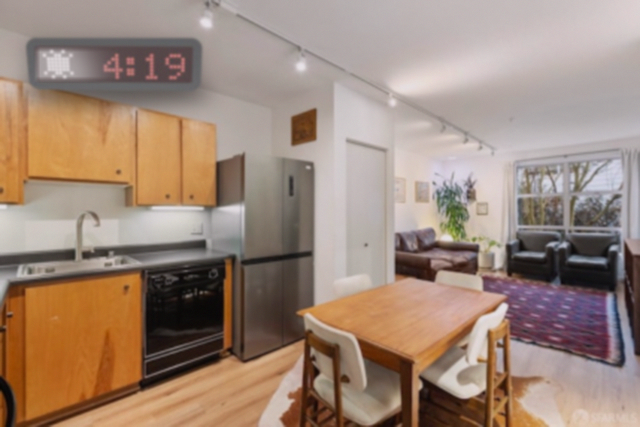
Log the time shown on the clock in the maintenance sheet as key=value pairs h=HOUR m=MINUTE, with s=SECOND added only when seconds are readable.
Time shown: h=4 m=19
